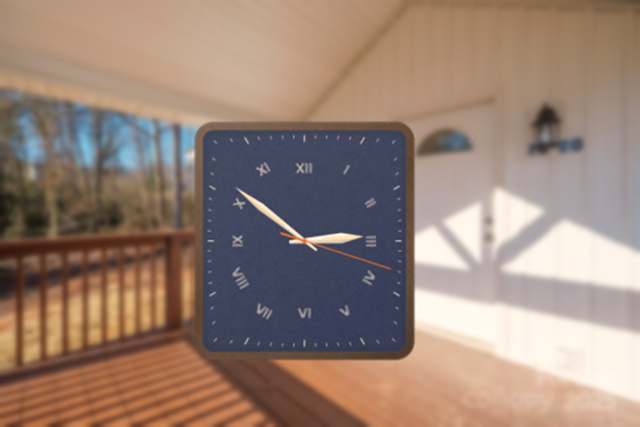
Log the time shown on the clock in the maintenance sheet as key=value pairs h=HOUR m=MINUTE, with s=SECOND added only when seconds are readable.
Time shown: h=2 m=51 s=18
